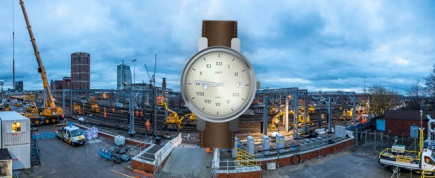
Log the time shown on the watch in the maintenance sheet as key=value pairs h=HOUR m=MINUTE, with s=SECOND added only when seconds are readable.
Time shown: h=8 m=46
